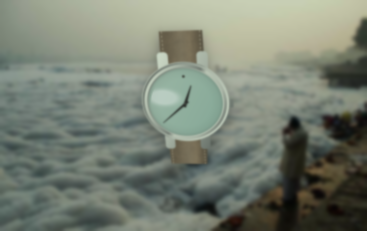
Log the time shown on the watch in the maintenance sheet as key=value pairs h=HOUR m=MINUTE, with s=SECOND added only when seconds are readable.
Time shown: h=12 m=38
